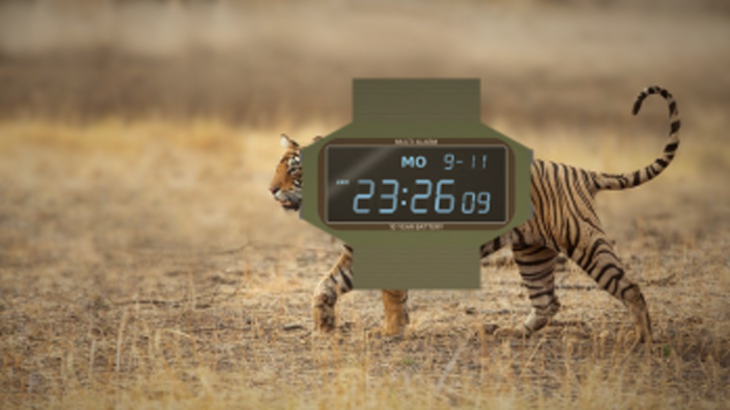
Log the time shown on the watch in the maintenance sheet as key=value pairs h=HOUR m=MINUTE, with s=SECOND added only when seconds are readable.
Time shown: h=23 m=26 s=9
